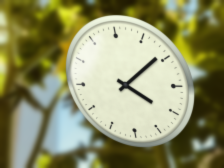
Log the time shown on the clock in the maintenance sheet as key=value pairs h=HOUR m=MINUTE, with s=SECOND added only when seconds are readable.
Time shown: h=4 m=9
